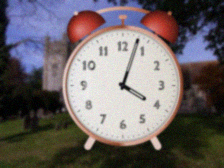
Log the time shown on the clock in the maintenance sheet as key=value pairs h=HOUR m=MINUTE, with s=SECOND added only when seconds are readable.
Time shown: h=4 m=3
